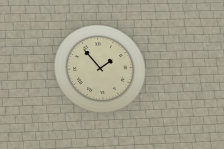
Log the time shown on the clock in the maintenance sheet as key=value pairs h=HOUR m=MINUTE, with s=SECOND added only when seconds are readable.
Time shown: h=1 m=54
